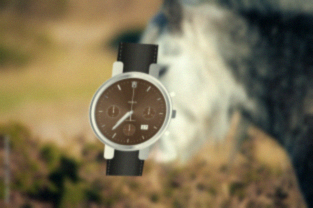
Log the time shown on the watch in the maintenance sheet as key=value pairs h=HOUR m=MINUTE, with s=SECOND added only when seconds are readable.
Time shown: h=7 m=37
